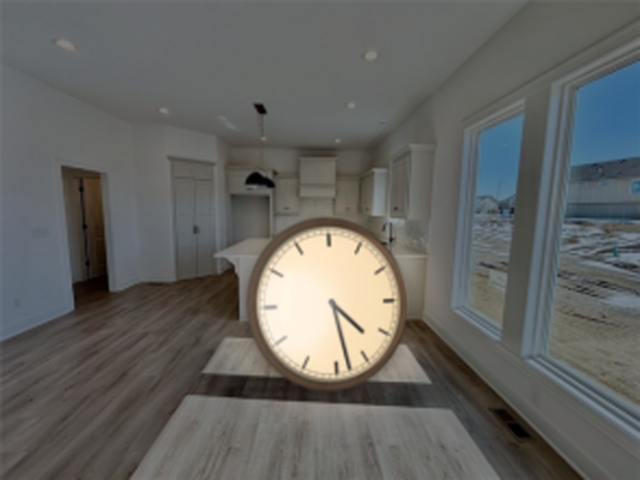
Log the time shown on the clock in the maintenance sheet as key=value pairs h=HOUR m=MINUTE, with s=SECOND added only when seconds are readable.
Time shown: h=4 m=28
